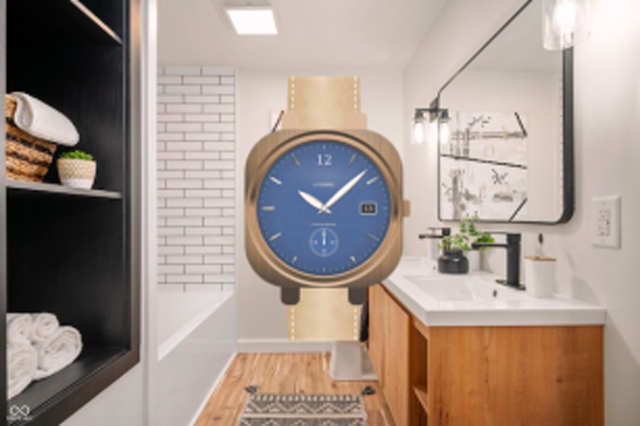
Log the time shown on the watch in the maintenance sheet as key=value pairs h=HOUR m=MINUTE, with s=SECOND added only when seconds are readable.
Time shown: h=10 m=8
